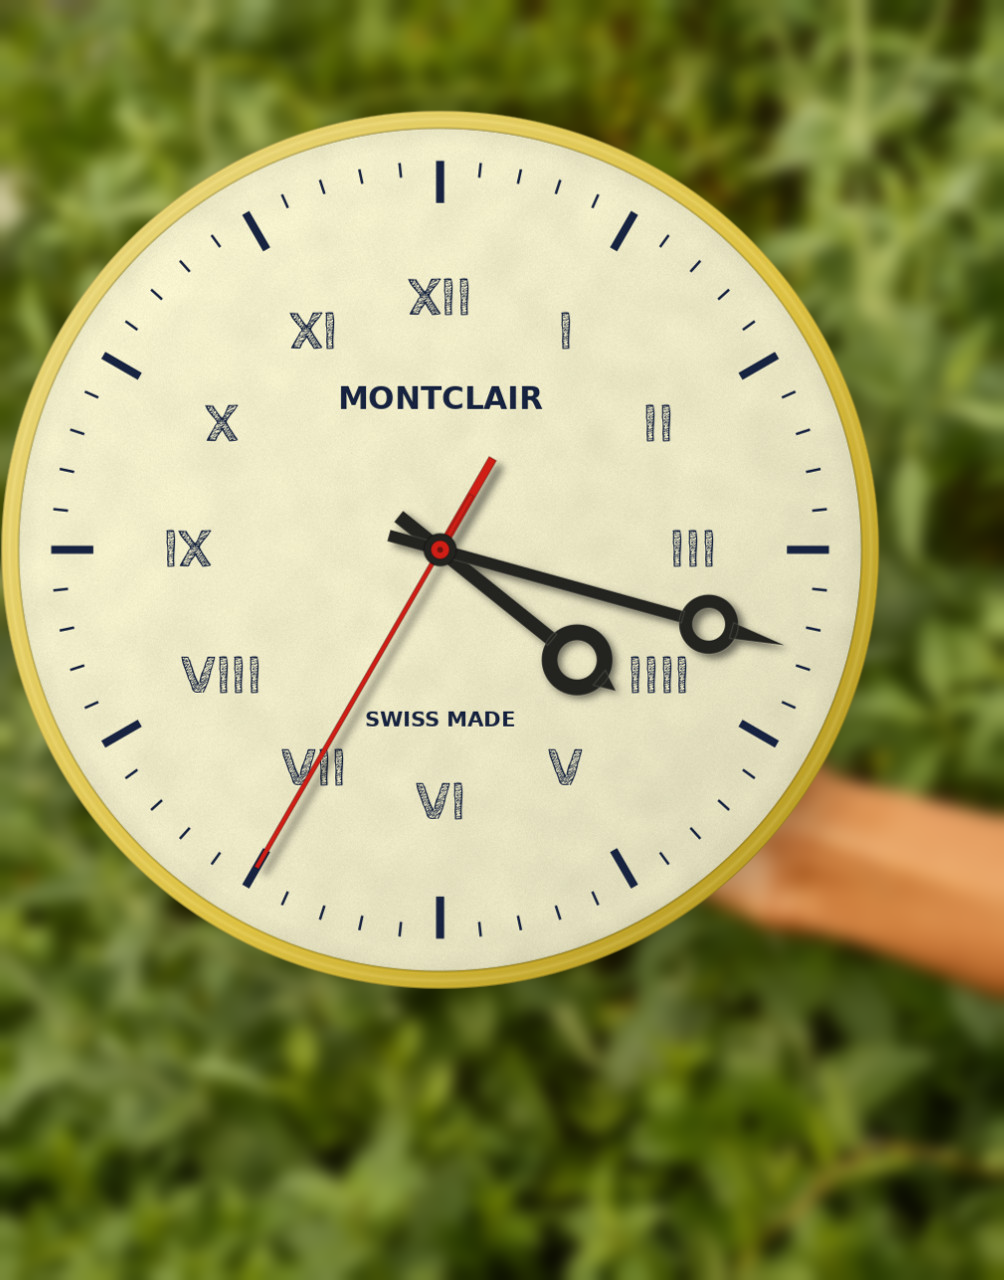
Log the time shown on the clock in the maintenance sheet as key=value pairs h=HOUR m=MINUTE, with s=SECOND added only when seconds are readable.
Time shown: h=4 m=17 s=35
